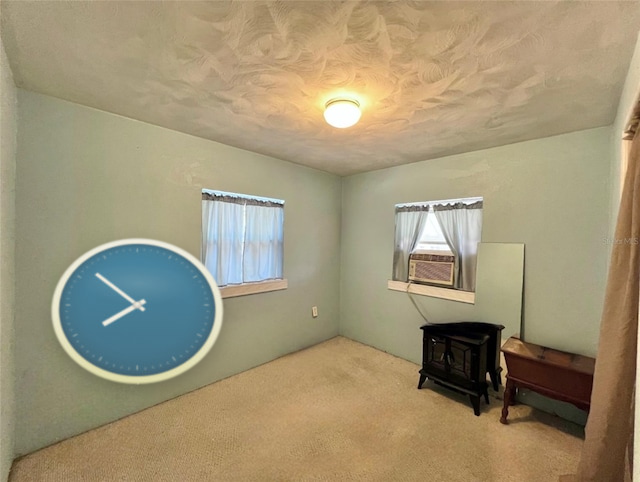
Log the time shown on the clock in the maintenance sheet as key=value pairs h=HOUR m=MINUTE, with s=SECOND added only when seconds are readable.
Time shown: h=7 m=52
